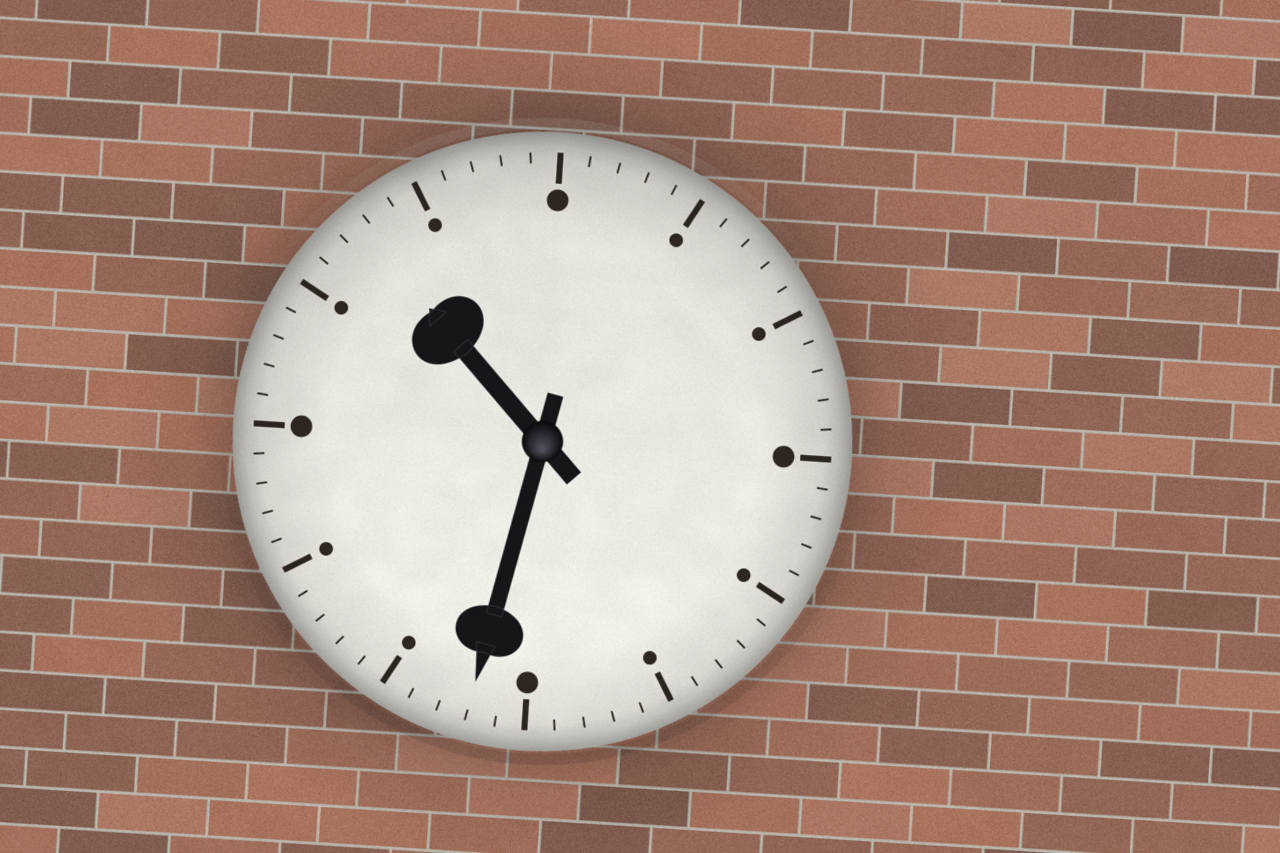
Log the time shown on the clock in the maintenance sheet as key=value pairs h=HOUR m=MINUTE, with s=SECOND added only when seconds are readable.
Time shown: h=10 m=32
